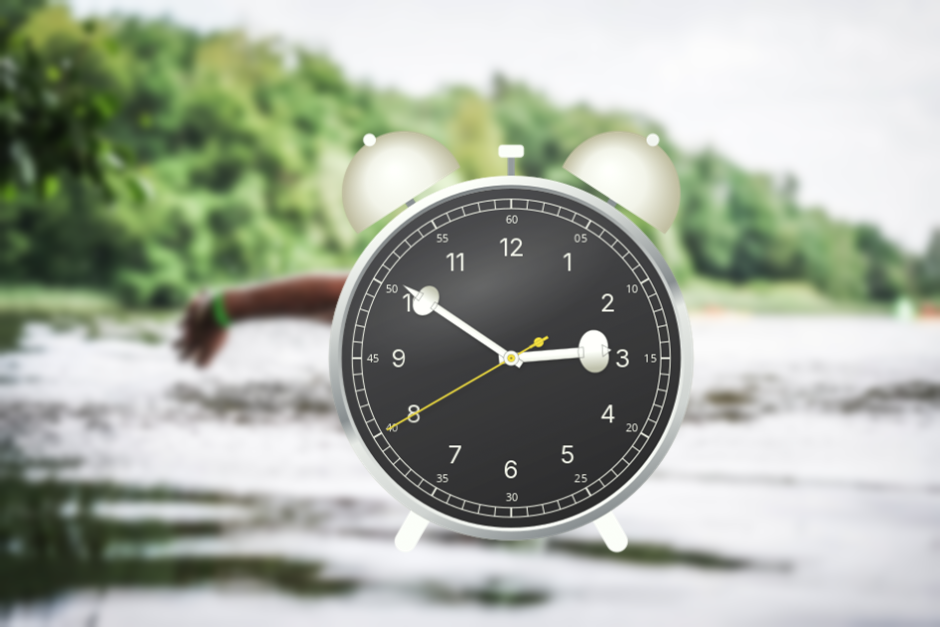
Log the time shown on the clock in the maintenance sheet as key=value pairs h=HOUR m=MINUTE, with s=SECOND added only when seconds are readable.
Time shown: h=2 m=50 s=40
